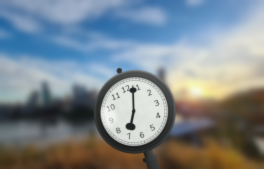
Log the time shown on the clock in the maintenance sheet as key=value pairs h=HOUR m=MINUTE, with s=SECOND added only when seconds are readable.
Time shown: h=7 m=3
